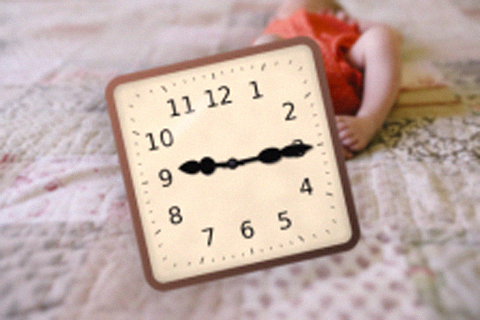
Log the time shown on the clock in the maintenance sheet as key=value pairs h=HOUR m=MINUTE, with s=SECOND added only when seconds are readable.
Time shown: h=9 m=15
